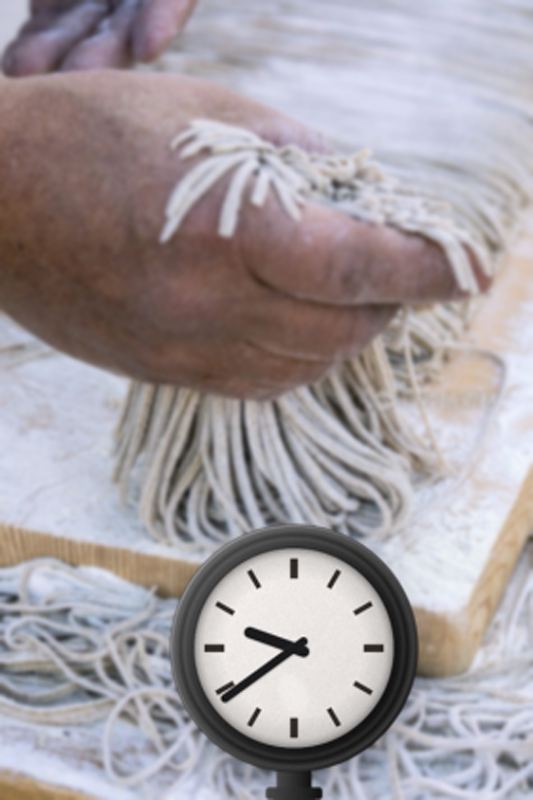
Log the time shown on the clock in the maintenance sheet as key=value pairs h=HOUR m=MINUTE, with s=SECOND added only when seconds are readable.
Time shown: h=9 m=39
